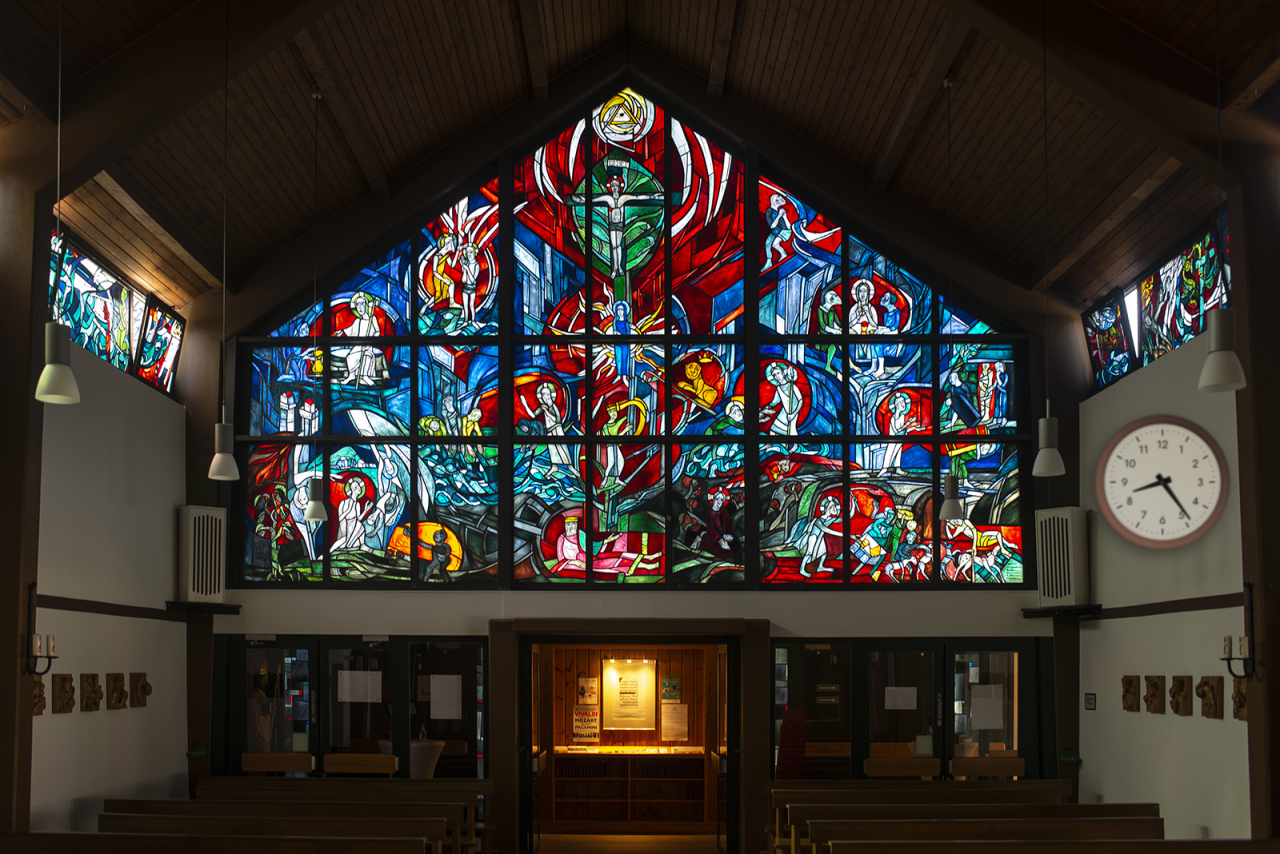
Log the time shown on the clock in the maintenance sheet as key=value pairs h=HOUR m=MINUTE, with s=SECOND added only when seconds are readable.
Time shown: h=8 m=24
